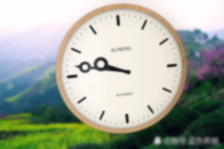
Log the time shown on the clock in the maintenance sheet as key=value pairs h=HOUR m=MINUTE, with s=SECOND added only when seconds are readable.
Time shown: h=9 m=47
